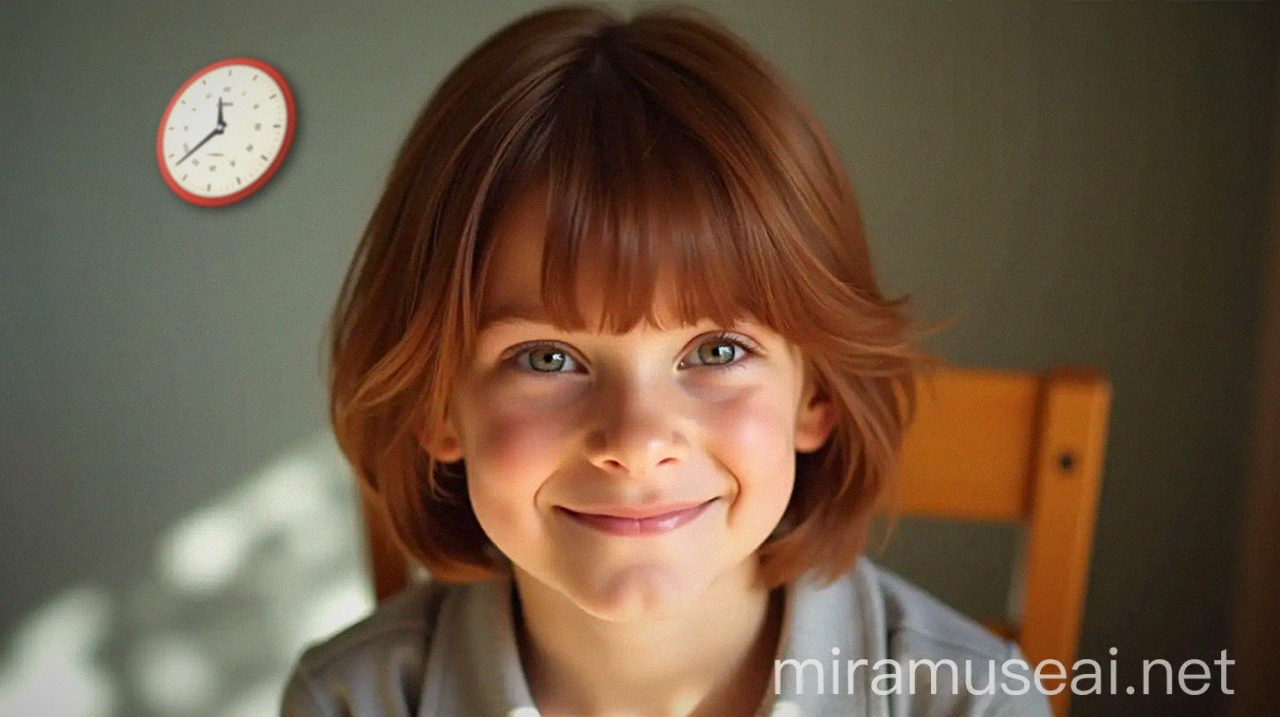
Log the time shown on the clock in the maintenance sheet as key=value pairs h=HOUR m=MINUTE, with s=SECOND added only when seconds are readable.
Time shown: h=11 m=38
